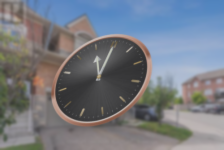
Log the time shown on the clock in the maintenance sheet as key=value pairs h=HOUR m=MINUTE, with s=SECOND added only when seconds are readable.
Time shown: h=11 m=0
